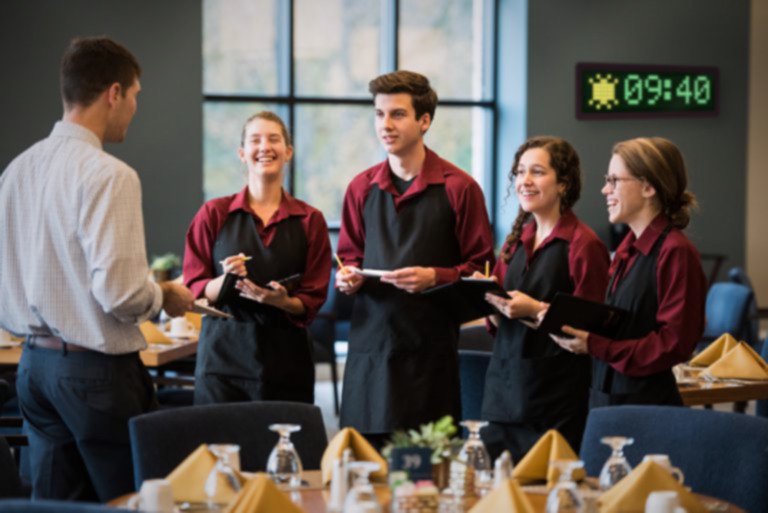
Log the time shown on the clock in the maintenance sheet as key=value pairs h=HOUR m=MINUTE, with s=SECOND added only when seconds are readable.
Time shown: h=9 m=40
